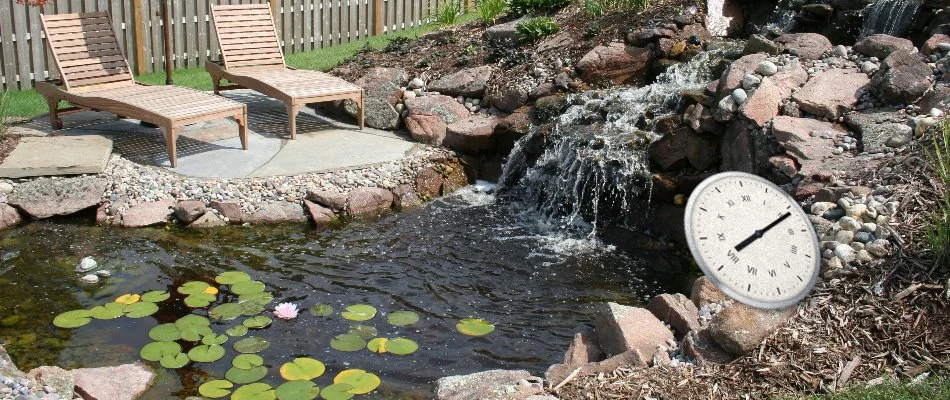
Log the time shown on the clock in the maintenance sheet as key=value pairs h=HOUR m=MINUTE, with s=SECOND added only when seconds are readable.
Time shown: h=8 m=11
